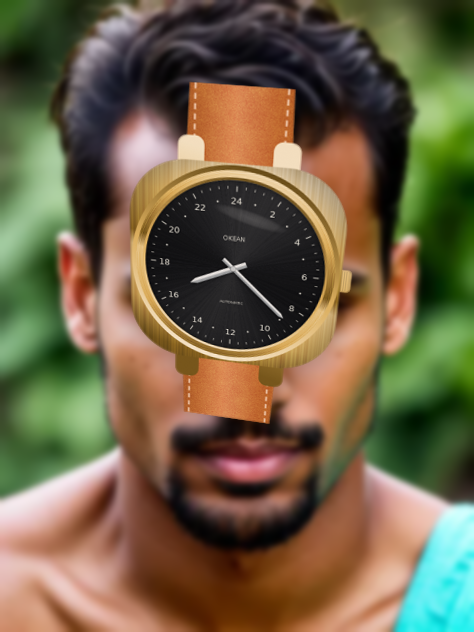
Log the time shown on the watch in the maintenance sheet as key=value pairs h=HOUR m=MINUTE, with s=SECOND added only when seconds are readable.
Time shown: h=16 m=22
